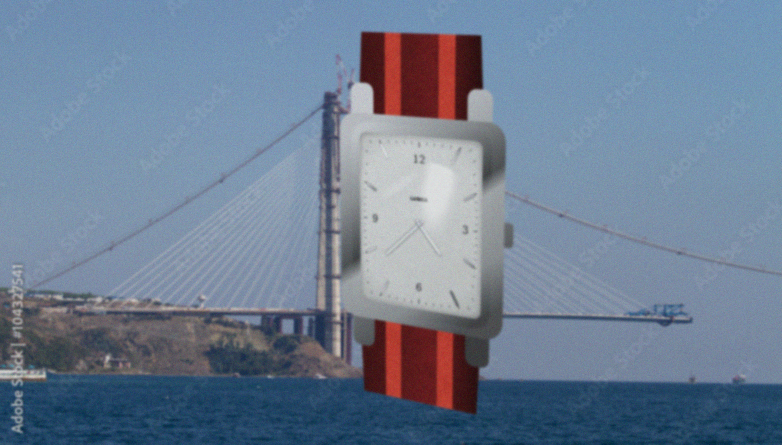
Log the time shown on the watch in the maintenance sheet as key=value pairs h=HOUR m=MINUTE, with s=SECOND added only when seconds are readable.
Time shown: h=4 m=38
